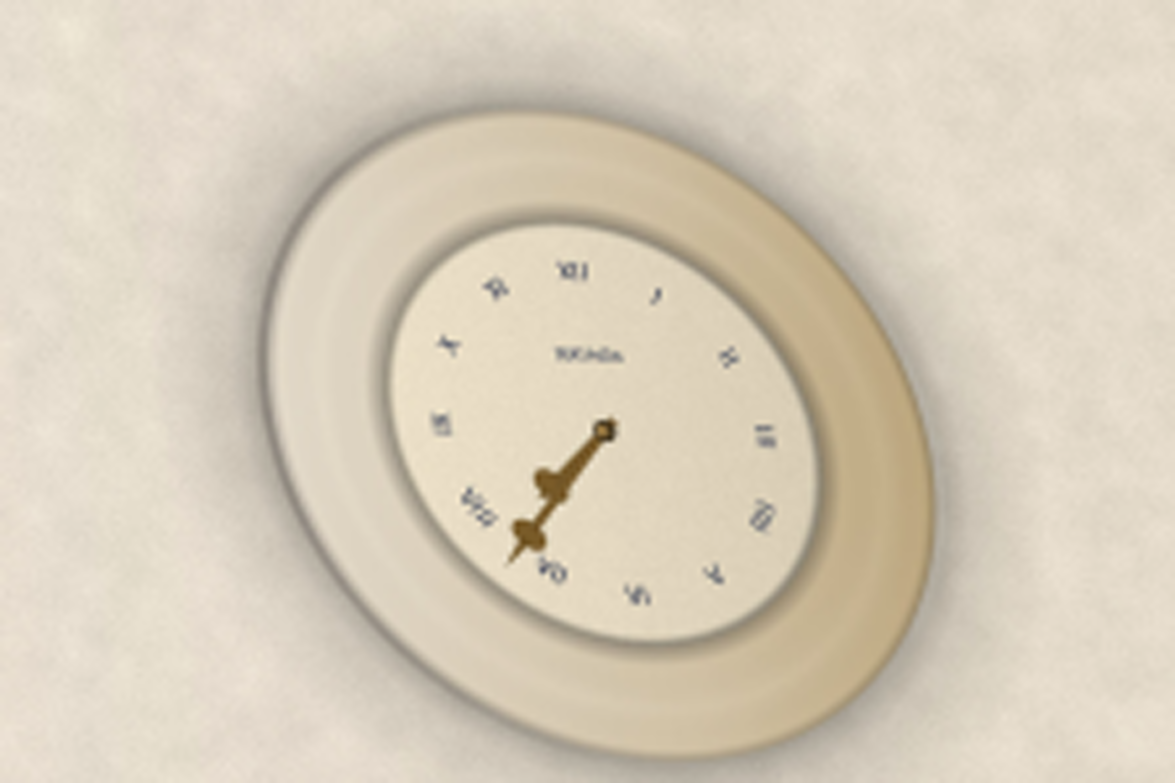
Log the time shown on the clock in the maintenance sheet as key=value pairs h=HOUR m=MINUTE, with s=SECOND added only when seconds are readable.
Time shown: h=7 m=37
